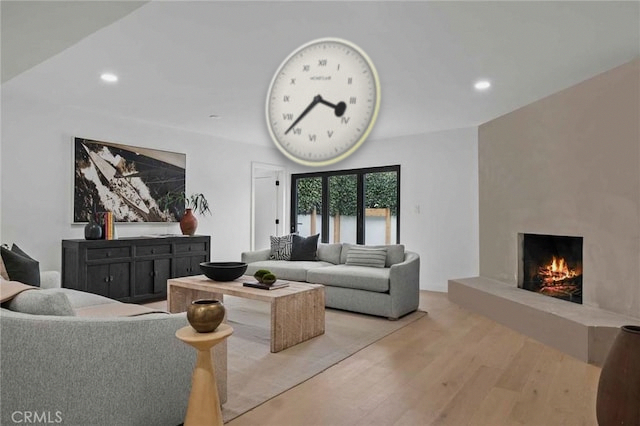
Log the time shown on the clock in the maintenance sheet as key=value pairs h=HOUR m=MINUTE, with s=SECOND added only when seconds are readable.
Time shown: h=3 m=37
